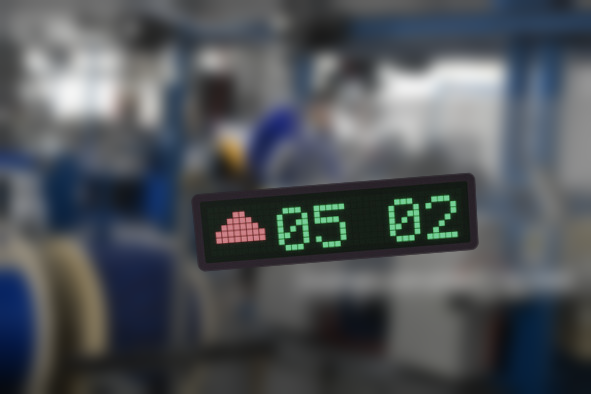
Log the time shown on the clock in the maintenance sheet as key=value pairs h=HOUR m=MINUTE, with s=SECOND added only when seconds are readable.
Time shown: h=5 m=2
